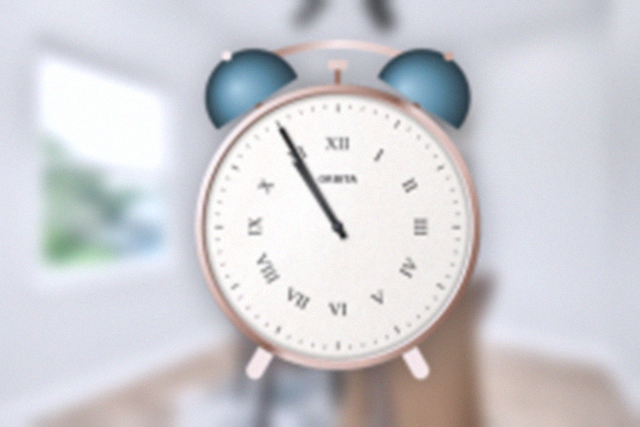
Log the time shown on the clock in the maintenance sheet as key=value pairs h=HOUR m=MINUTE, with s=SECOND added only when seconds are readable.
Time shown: h=10 m=55
